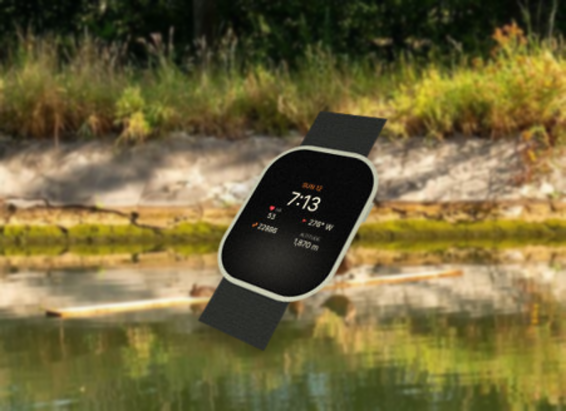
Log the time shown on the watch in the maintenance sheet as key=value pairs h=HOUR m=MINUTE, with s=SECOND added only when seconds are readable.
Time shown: h=7 m=13
